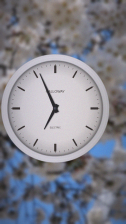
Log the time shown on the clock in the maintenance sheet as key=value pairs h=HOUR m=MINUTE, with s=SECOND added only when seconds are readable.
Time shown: h=6 m=56
